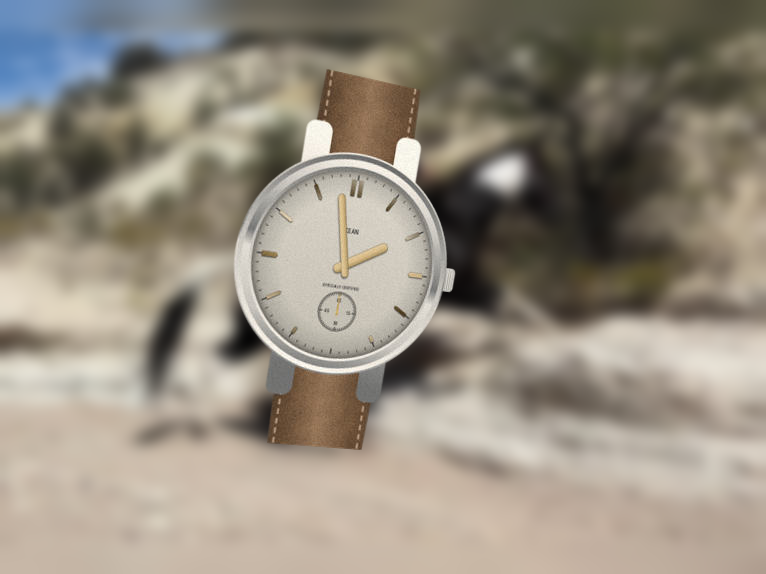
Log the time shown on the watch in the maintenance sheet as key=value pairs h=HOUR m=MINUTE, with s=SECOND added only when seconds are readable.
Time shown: h=1 m=58
